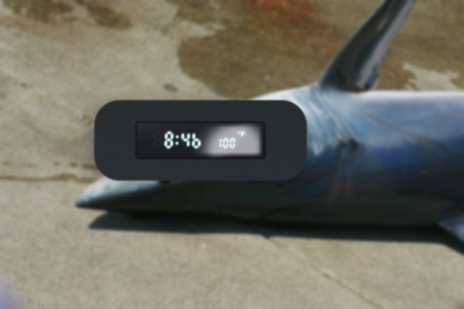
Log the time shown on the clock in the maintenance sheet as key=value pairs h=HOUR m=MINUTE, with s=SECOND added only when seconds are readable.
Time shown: h=8 m=46
